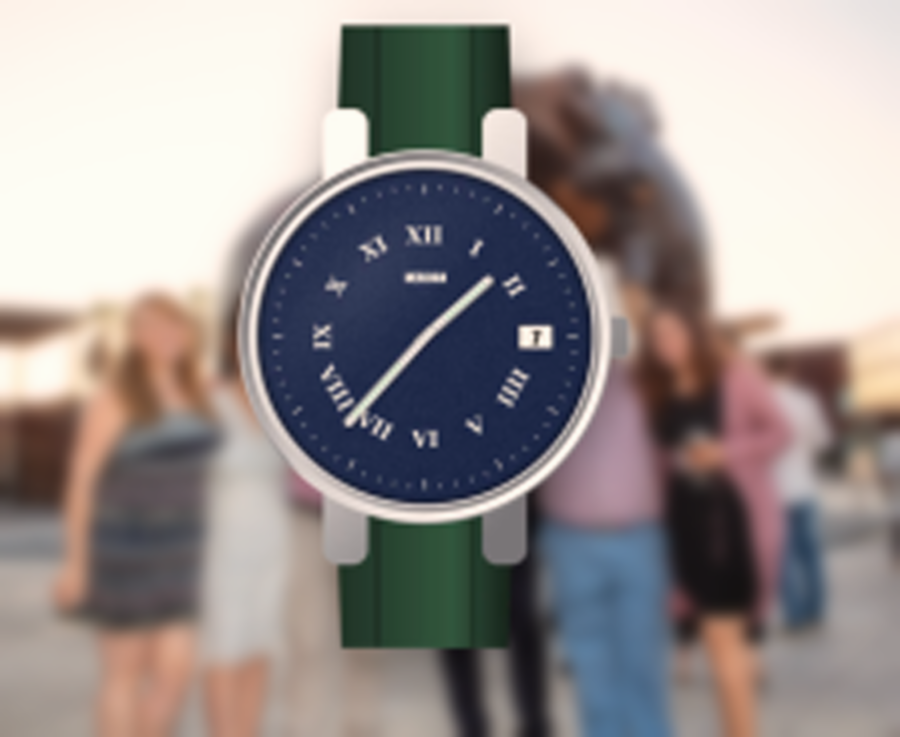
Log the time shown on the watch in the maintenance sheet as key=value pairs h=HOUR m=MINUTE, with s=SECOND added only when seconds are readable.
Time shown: h=1 m=37
